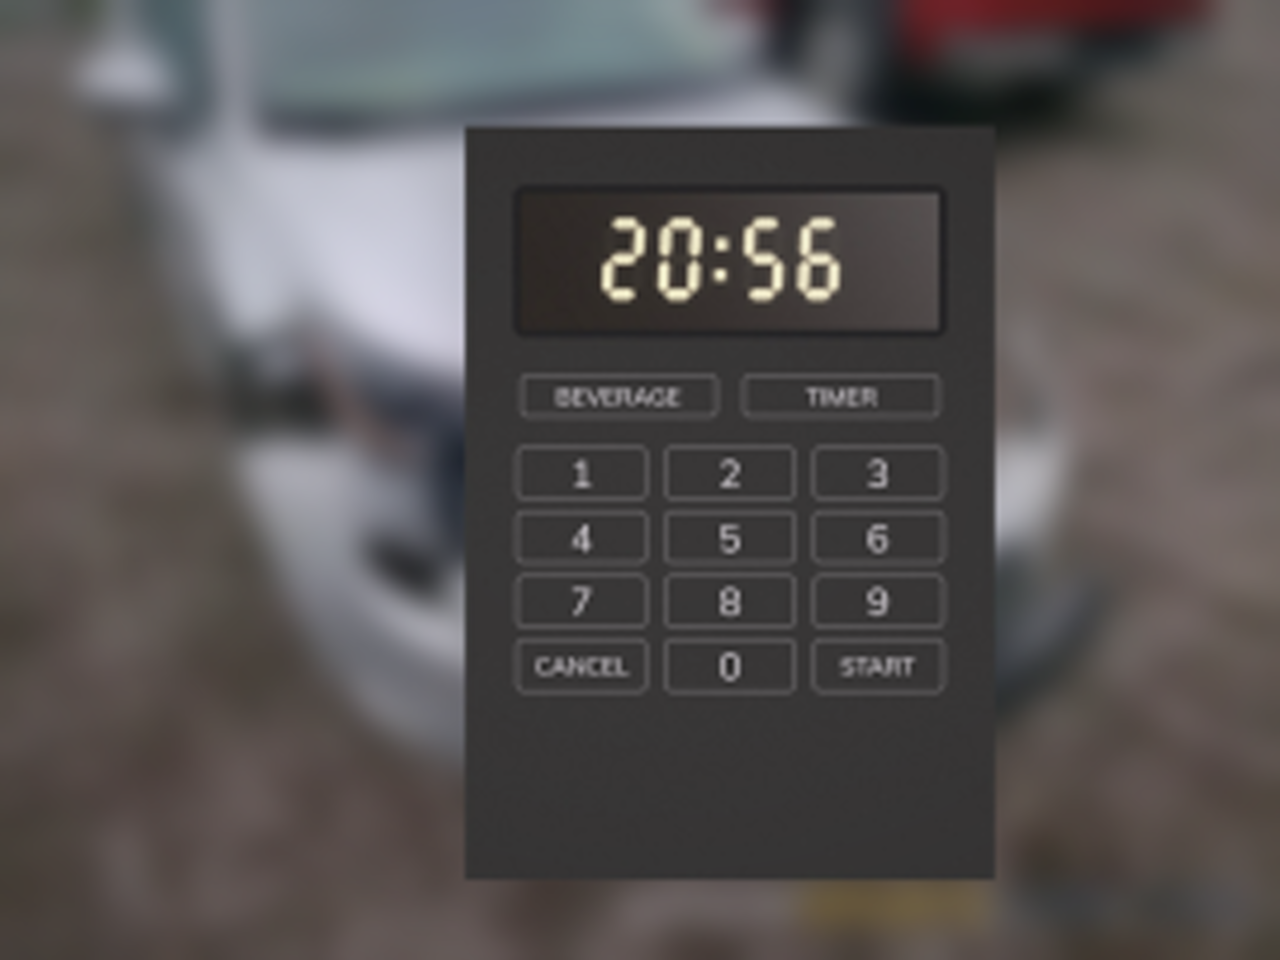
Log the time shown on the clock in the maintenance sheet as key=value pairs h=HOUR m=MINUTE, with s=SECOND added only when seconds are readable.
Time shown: h=20 m=56
